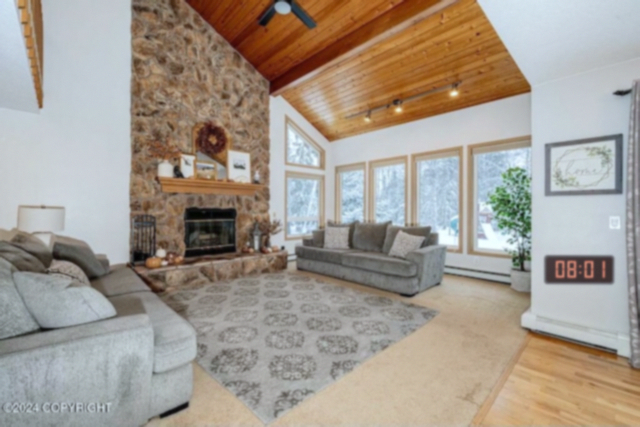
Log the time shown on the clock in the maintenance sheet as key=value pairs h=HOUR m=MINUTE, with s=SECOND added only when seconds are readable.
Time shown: h=8 m=1
